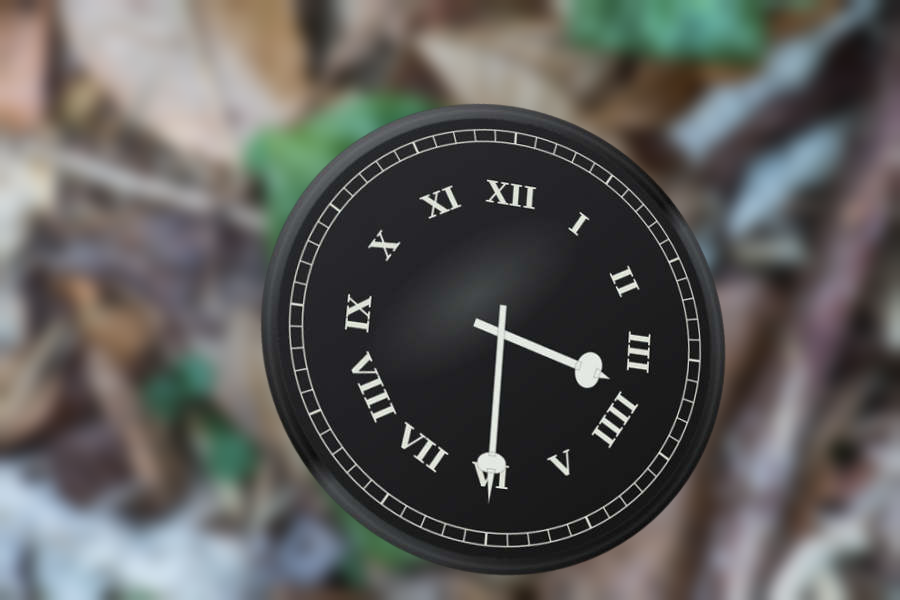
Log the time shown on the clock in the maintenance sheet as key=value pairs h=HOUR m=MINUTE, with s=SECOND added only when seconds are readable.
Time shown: h=3 m=30
